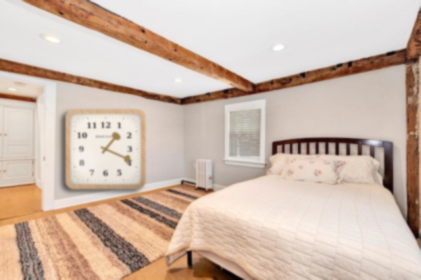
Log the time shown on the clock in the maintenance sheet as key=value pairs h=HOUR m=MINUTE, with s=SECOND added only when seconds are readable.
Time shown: h=1 m=19
